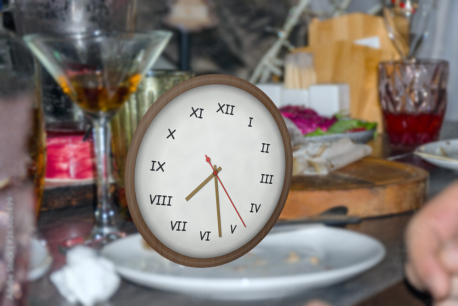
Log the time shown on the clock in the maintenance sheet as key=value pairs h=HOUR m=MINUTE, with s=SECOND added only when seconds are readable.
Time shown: h=7 m=27 s=23
